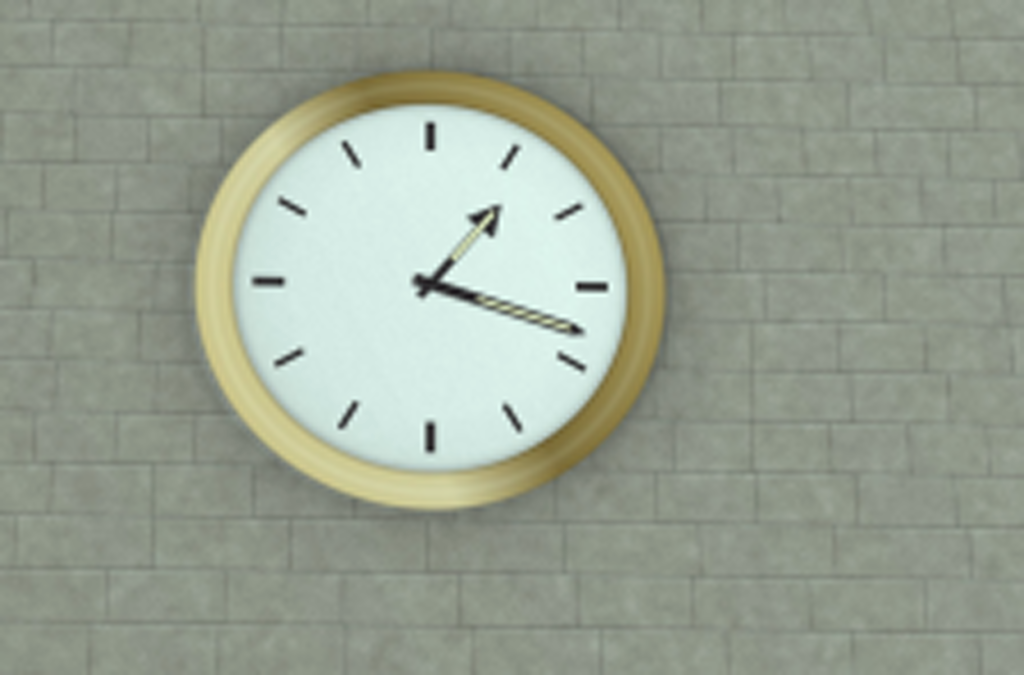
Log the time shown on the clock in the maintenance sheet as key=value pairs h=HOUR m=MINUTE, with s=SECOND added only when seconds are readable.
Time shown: h=1 m=18
